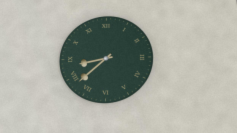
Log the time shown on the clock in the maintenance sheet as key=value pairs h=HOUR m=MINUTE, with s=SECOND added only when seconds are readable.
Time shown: h=8 m=38
